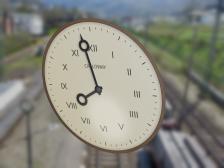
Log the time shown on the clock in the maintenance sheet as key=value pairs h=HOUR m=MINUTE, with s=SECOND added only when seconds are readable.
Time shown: h=7 m=58
